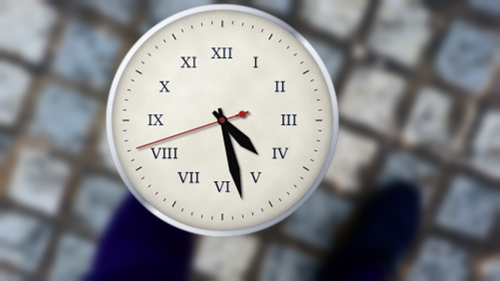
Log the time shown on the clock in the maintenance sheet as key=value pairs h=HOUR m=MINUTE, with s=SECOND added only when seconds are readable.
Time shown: h=4 m=27 s=42
